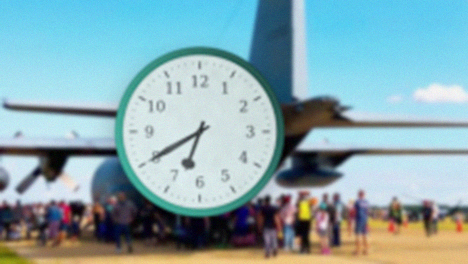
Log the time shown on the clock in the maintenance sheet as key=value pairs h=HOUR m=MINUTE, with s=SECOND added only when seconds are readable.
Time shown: h=6 m=40
